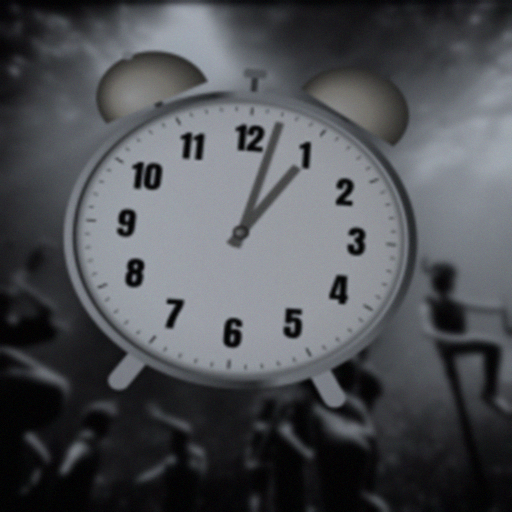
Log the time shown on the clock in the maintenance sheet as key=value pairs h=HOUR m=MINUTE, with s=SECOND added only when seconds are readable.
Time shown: h=1 m=2
